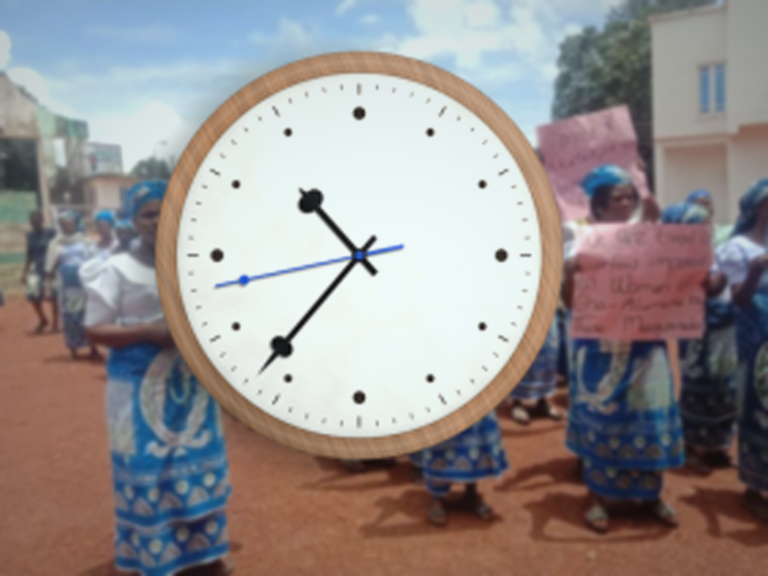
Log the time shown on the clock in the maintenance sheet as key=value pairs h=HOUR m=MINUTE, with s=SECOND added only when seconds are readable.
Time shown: h=10 m=36 s=43
